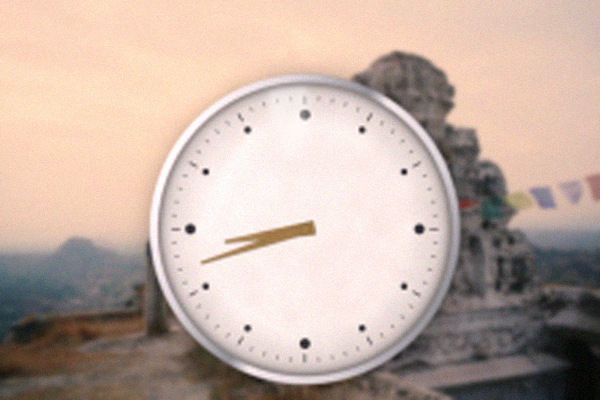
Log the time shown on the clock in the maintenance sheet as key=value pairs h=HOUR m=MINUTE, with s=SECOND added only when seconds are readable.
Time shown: h=8 m=42
